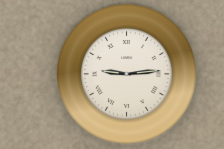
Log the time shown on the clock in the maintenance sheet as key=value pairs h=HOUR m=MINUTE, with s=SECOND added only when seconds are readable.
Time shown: h=9 m=14
